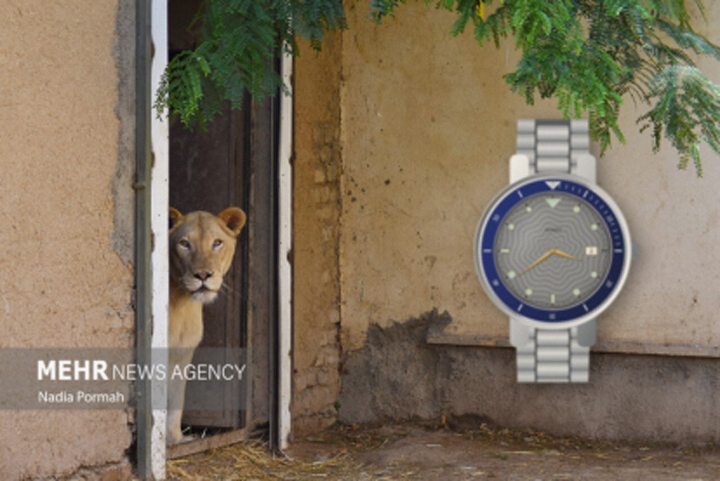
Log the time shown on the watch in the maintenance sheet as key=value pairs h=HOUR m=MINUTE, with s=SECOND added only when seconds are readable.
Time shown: h=3 m=39
